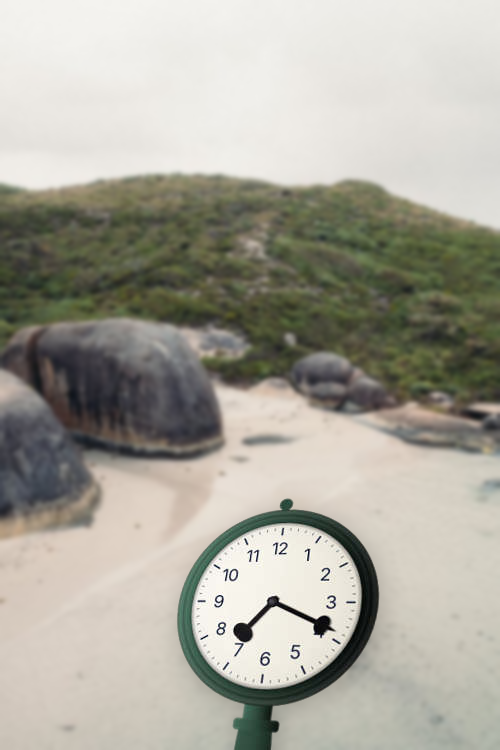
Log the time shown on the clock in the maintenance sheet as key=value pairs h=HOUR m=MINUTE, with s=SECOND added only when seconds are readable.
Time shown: h=7 m=19
